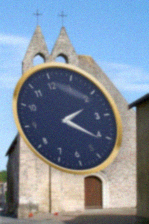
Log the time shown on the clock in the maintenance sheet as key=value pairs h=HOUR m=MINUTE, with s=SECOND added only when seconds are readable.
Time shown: h=2 m=21
